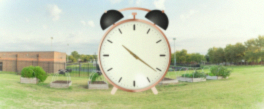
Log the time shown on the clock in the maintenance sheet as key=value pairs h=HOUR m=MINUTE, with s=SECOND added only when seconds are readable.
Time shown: h=10 m=21
